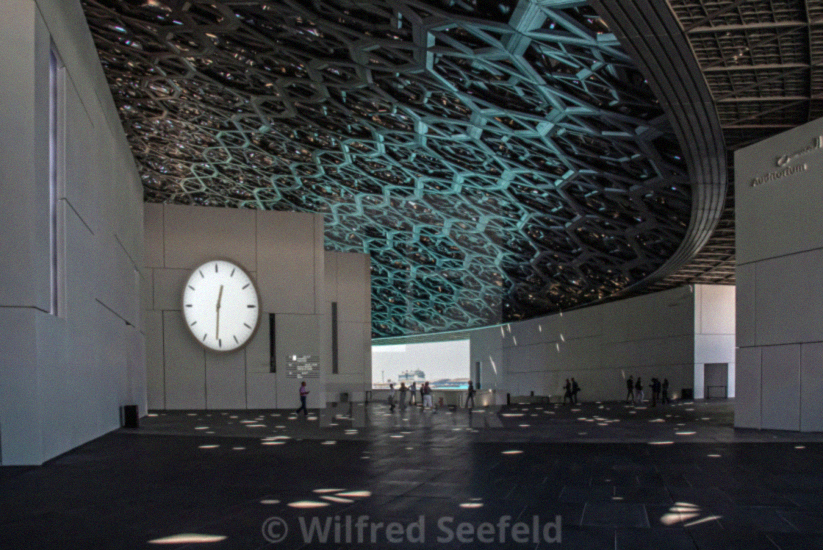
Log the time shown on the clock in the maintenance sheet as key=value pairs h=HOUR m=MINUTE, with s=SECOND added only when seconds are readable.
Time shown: h=12 m=31
